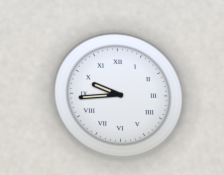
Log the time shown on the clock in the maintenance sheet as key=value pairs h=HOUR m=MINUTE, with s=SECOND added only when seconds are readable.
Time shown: h=9 m=44
